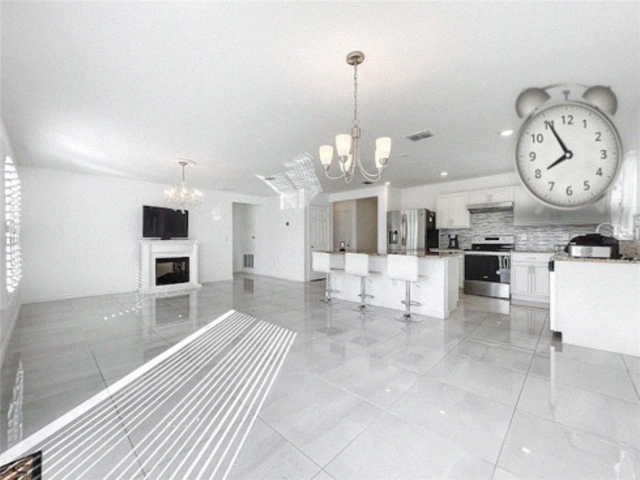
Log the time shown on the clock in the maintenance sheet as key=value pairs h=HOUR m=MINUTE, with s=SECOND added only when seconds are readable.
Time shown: h=7 m=55
